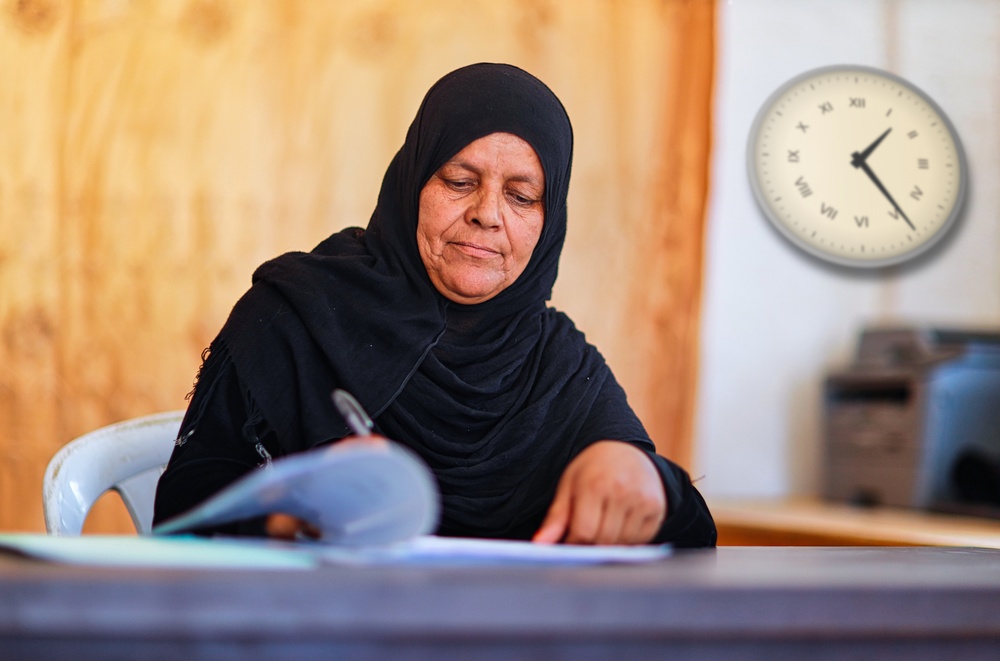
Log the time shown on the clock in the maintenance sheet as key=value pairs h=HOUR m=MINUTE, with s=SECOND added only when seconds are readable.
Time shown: h=1 m=24
